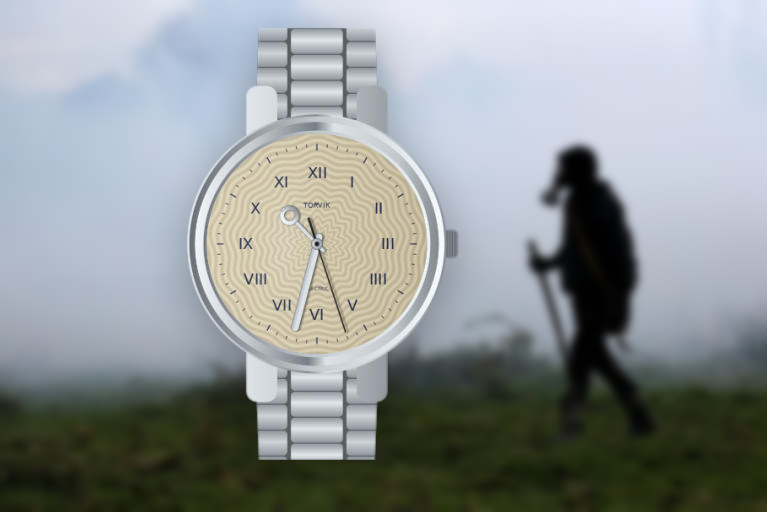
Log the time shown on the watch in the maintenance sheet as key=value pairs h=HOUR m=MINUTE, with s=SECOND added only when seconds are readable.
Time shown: h=10 m=32 s=27
